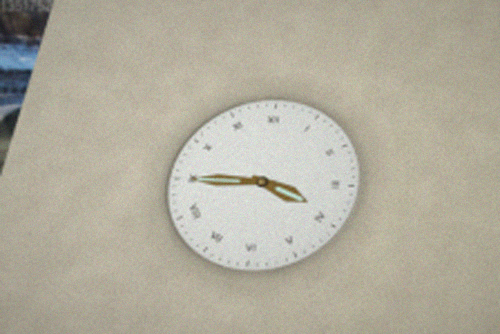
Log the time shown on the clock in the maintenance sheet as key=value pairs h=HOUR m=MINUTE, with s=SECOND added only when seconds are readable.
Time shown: h=3 m=45
